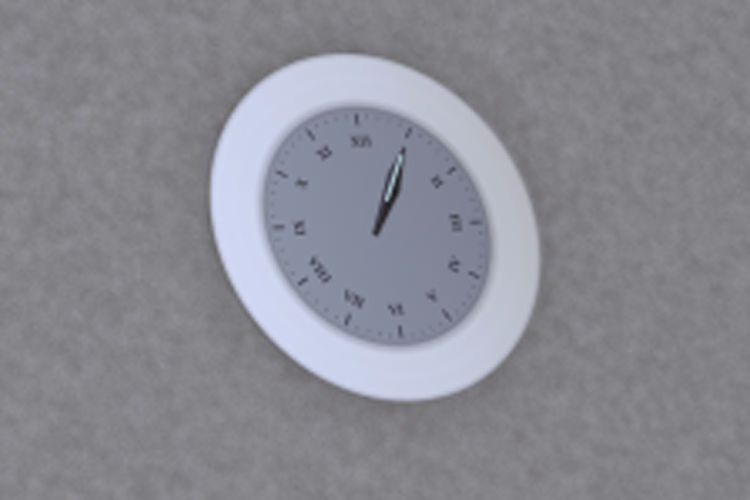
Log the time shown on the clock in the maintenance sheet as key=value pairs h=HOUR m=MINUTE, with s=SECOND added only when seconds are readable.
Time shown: h=1 m=5
